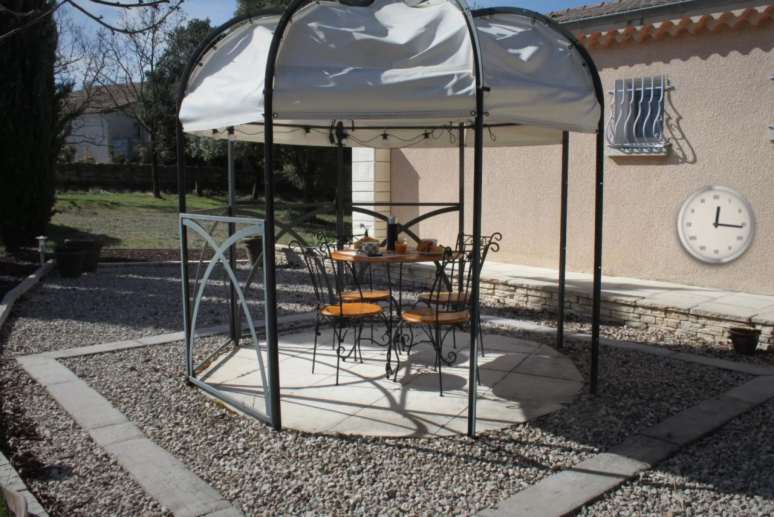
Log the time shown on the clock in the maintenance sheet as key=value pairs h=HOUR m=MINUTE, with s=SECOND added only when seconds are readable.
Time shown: h=12 m=16
